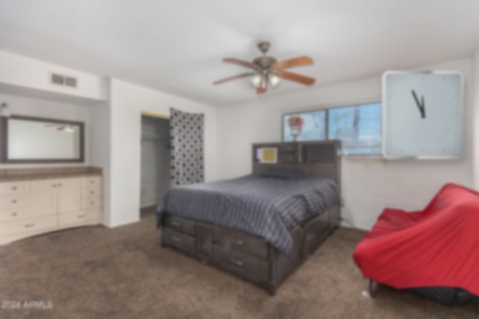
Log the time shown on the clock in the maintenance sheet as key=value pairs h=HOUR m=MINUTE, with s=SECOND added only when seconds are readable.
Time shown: h=11 m=56
